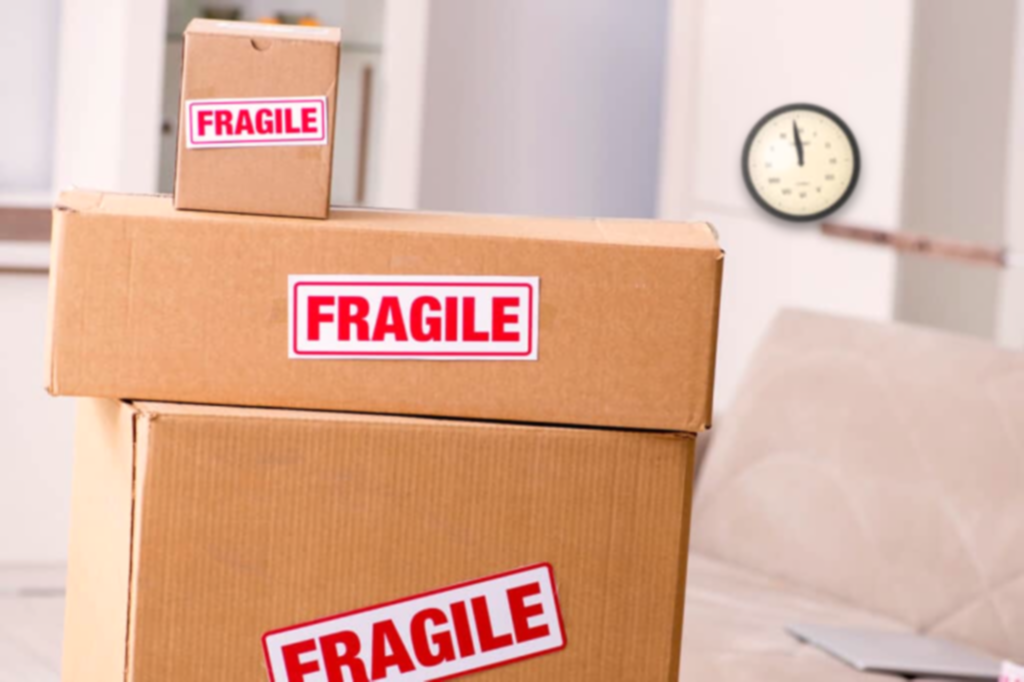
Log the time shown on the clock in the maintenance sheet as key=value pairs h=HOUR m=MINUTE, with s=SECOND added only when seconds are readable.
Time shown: h=11 m=59
